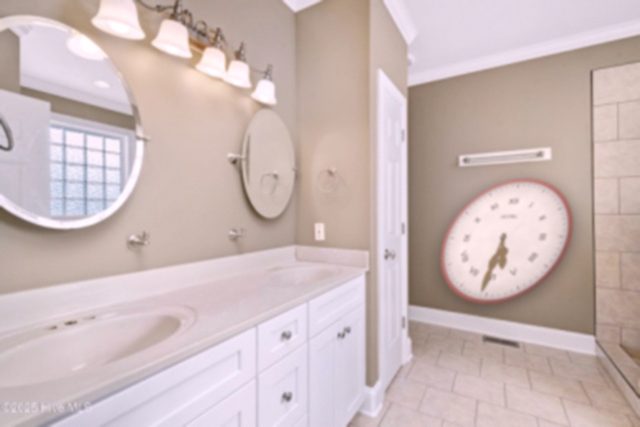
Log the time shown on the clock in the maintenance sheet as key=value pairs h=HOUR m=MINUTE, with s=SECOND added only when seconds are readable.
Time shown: h=5 m=31
